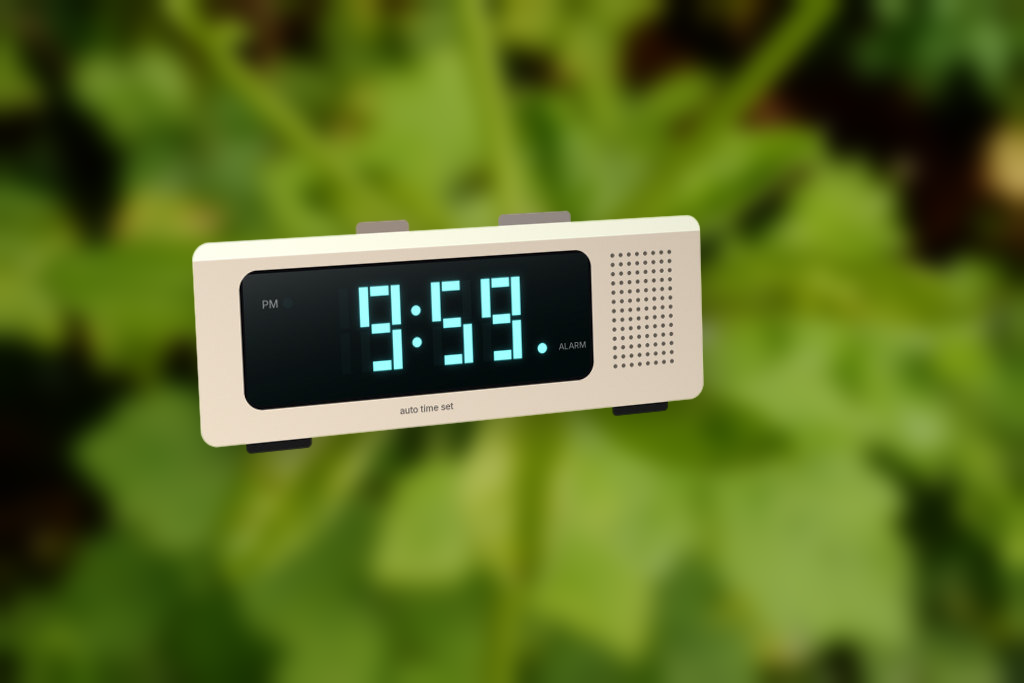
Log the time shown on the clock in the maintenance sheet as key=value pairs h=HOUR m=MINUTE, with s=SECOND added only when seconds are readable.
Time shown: h=9 m=59
